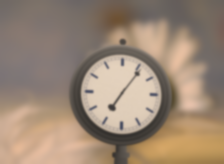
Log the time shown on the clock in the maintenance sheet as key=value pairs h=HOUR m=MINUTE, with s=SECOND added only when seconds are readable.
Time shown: h=7 m=6
